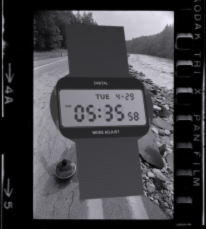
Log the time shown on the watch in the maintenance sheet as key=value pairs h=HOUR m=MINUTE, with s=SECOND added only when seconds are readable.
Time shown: h=5 m=35 s=58
